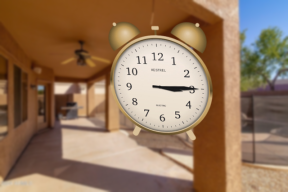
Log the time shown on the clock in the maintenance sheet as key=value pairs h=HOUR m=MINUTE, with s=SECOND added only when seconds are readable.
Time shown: h=3 m=15
